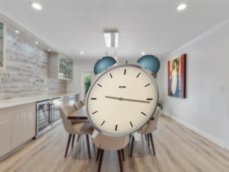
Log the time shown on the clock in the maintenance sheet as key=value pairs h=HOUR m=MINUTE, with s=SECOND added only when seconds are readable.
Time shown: h=9 m=16
